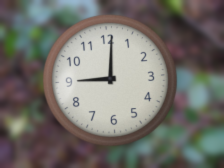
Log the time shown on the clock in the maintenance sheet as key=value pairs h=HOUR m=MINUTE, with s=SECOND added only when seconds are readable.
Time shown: h=9 m=1
